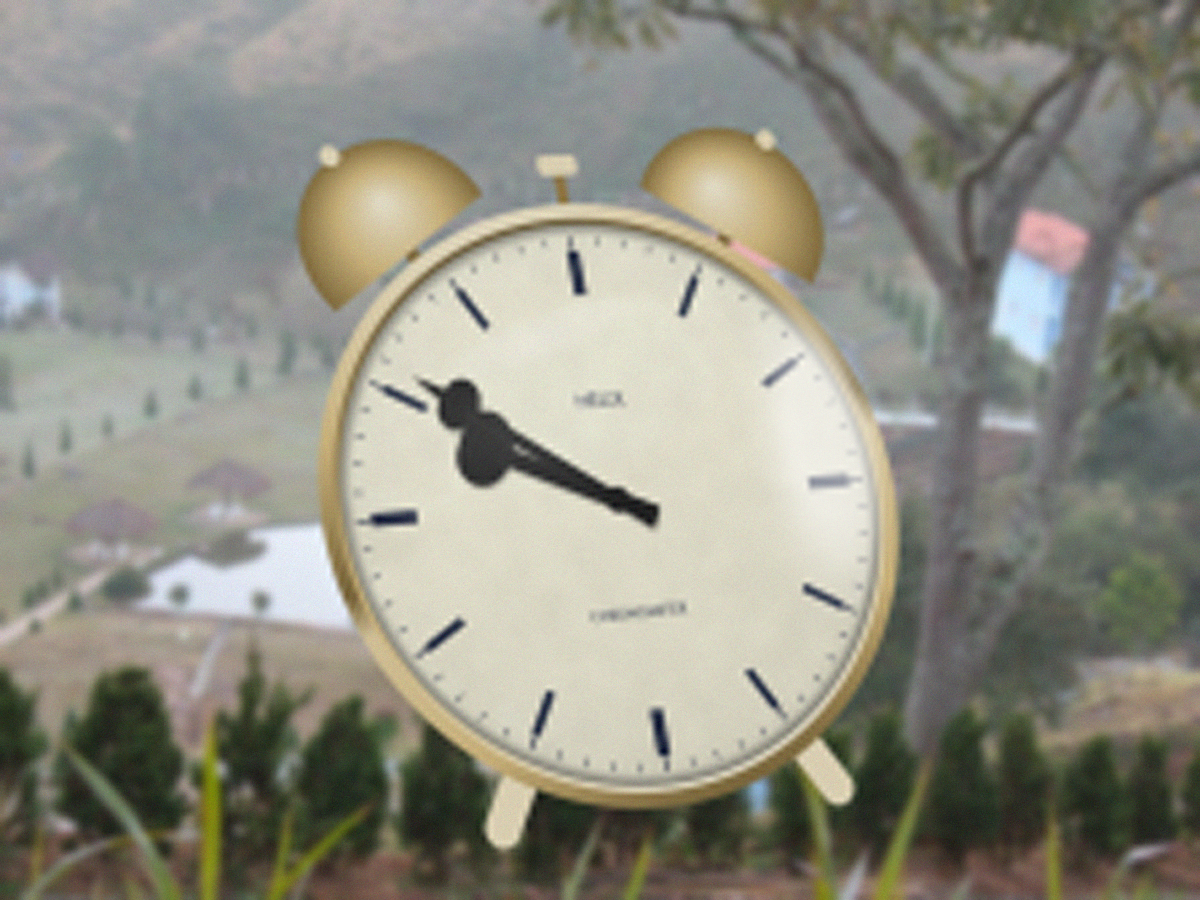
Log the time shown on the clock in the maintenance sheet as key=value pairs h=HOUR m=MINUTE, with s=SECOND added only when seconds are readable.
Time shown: h=9 m=51
